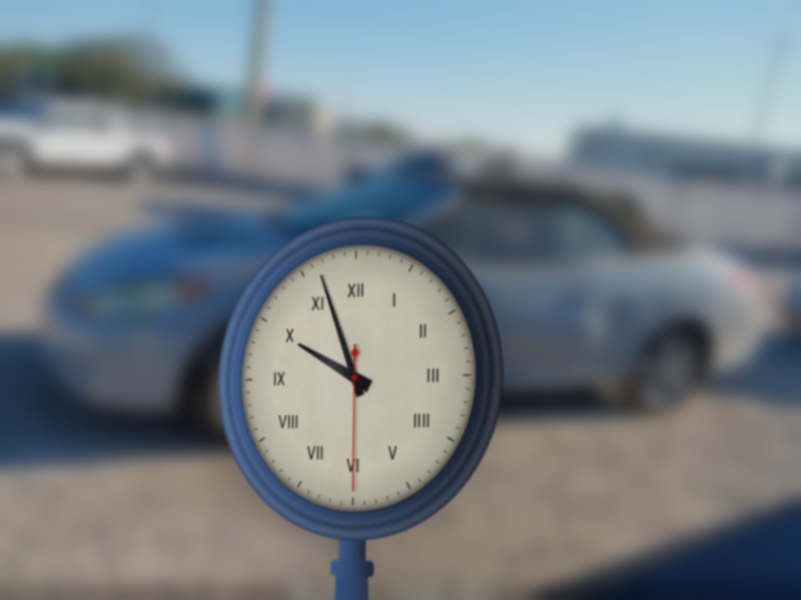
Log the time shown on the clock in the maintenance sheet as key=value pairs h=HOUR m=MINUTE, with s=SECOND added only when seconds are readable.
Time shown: h=9 m=56 s=30
